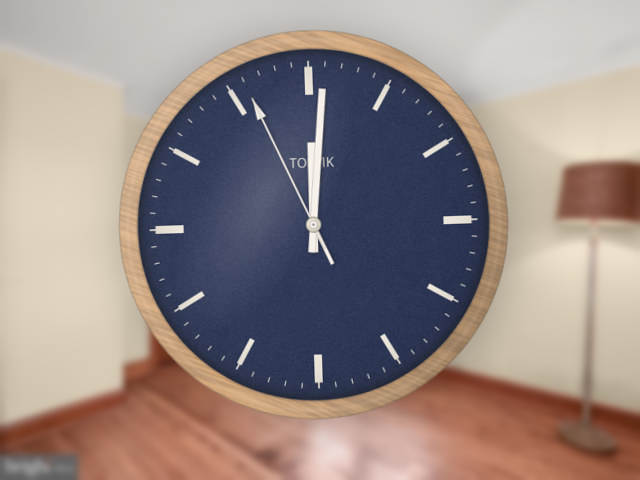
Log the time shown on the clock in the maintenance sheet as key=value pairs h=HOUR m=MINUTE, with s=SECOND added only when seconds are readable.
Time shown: h=12 m=0 s=56
